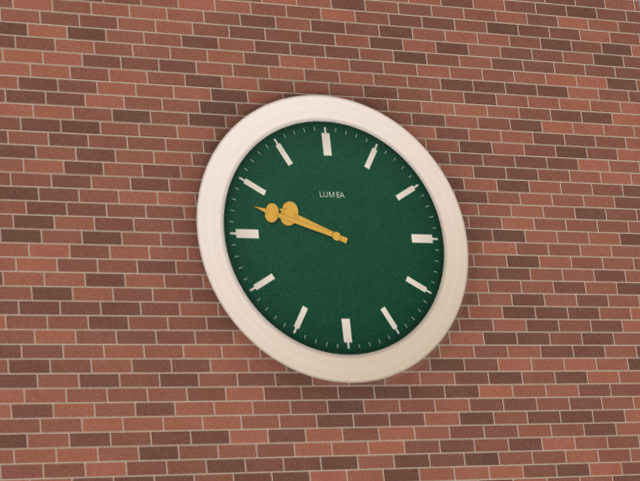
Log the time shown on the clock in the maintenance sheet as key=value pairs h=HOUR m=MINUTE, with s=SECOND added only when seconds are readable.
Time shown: h=9 m=48
